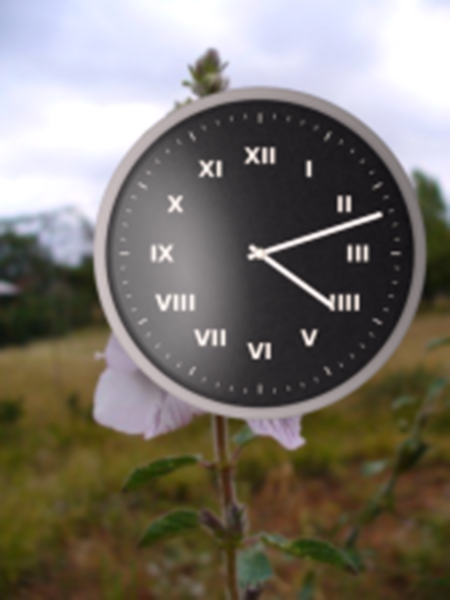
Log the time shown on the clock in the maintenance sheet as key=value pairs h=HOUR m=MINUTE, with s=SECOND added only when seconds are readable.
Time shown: h=4 m=12
